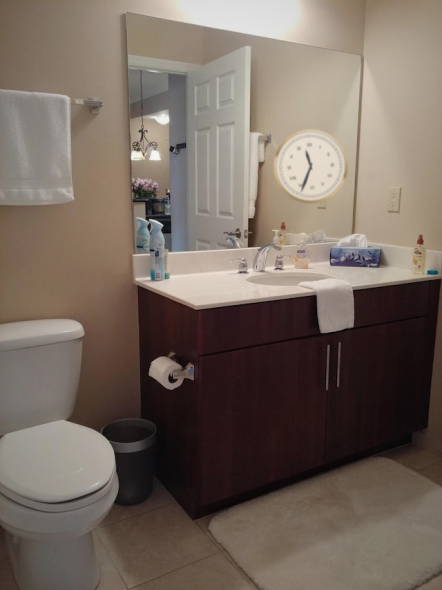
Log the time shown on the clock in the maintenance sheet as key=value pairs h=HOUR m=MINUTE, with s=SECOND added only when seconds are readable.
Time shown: h=11 m=34
